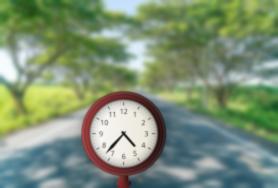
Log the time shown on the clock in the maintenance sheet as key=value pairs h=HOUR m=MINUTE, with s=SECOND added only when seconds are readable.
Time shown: h=4 m=37
